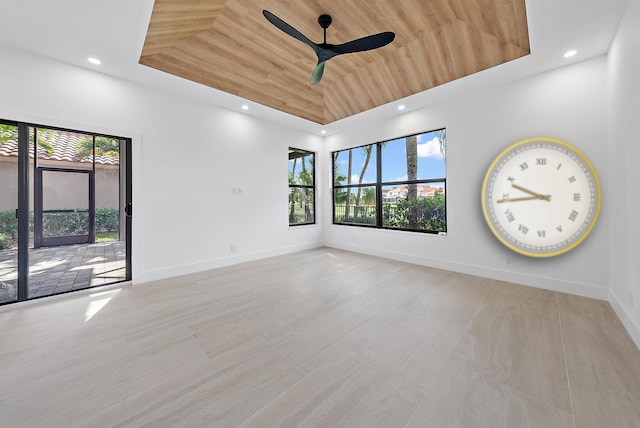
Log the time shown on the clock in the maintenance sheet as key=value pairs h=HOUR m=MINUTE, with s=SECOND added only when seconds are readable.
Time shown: h=9 m=44
